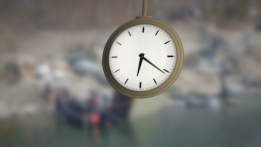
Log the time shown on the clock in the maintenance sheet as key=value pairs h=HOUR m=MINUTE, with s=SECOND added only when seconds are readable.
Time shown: h=6 m=21
